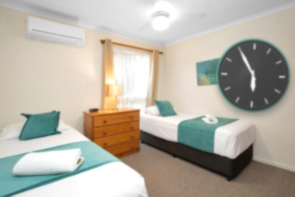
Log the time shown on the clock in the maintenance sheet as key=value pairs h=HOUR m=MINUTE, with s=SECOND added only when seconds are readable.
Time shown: h=5 m=55
